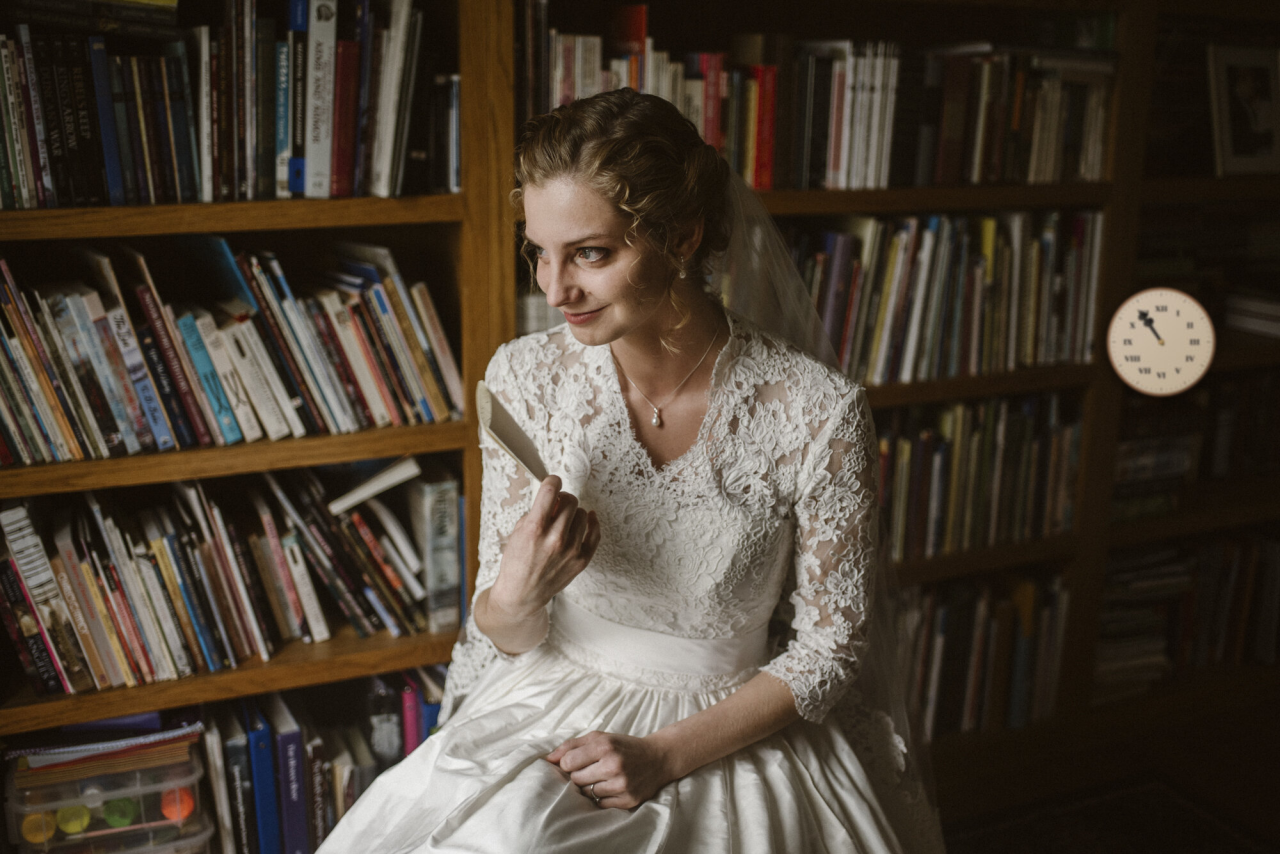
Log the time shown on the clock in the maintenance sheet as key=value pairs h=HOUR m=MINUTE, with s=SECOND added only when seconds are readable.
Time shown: h=10 m=54
